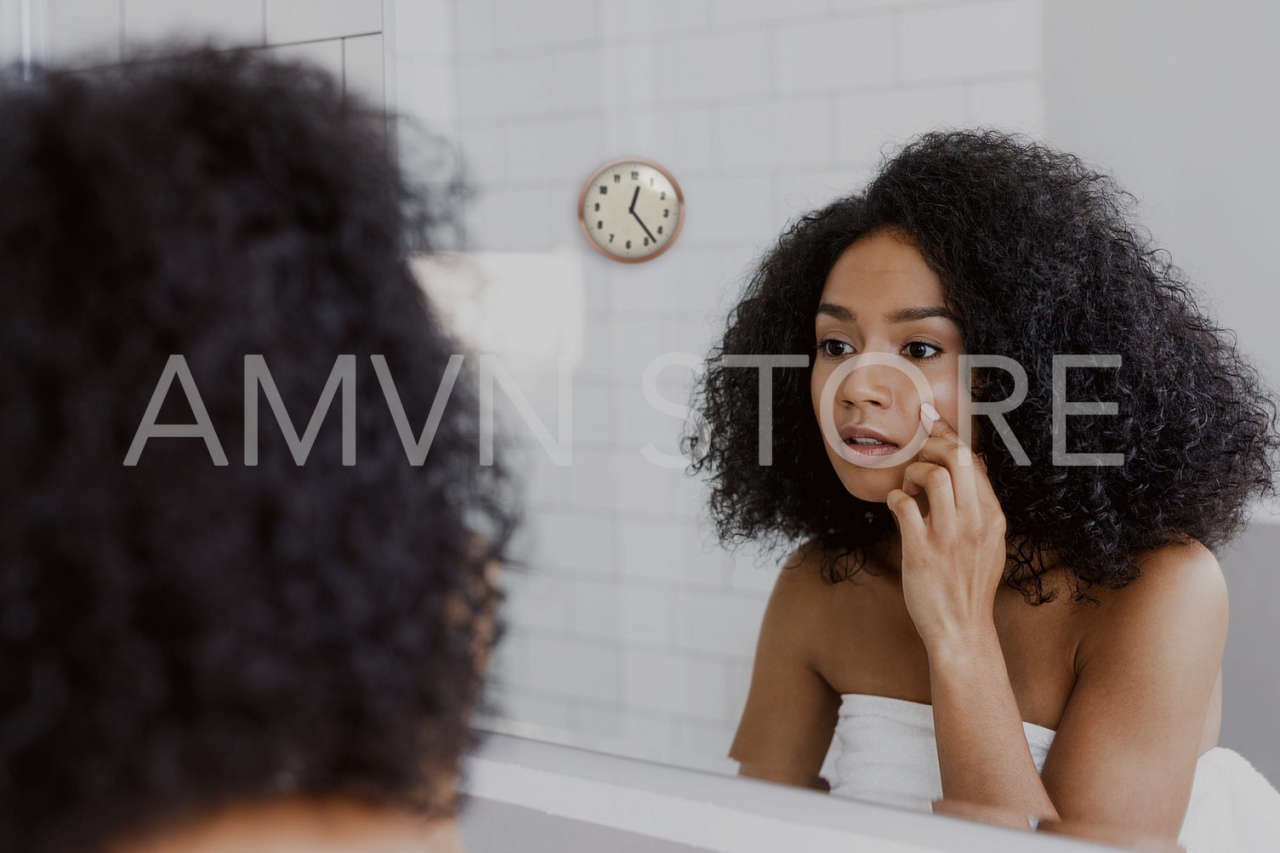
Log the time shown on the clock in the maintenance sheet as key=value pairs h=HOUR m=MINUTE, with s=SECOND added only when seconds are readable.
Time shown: h=12 m=23
